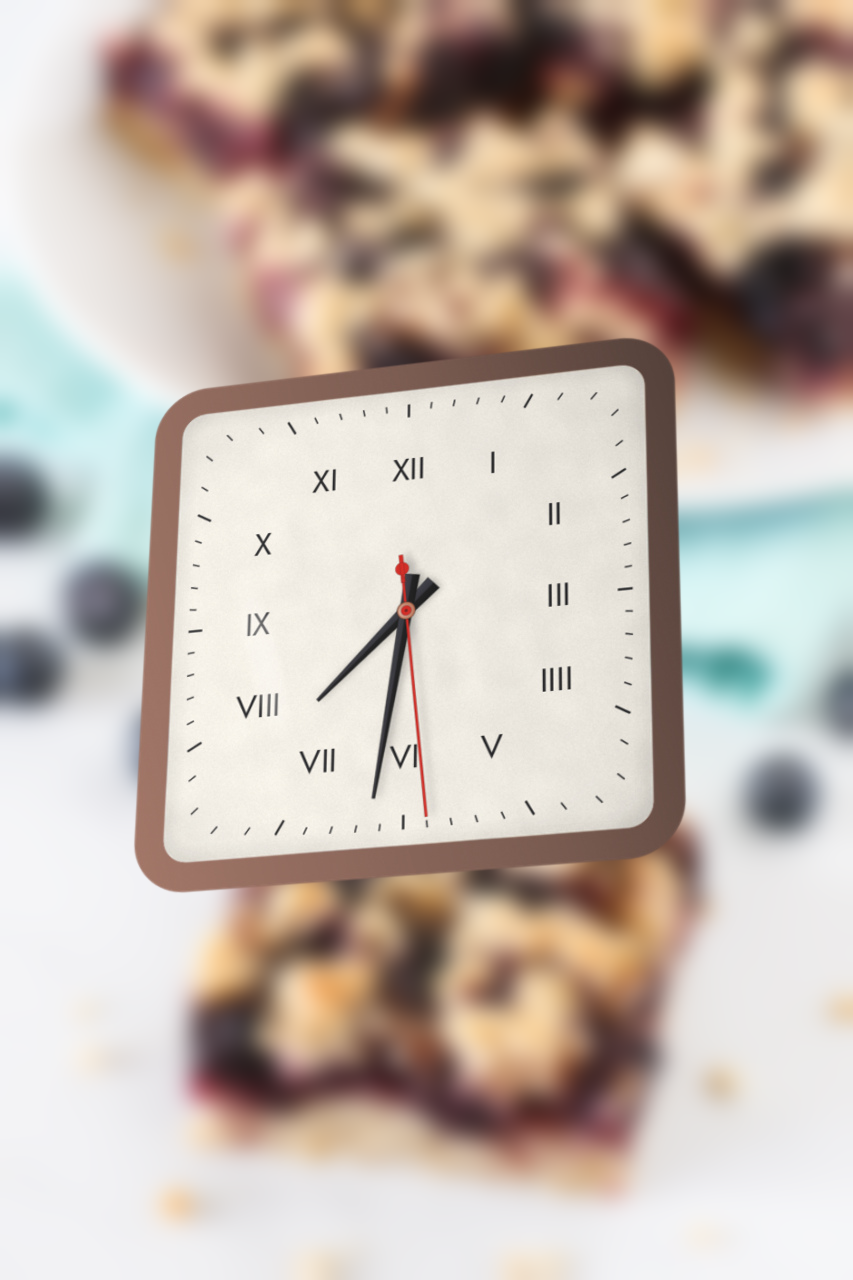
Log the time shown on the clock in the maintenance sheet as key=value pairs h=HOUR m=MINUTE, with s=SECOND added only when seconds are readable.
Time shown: h=7 m=31 s=29
